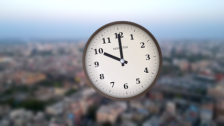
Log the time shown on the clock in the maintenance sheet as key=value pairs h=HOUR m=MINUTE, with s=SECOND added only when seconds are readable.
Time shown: h=10 m=0
